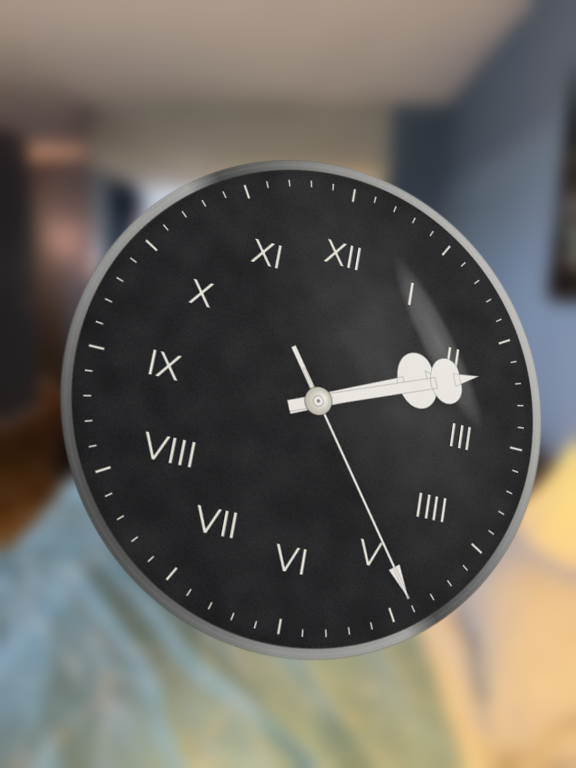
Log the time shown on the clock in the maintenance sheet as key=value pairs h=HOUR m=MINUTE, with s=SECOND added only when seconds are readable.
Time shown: h=2 m=11 s=24
